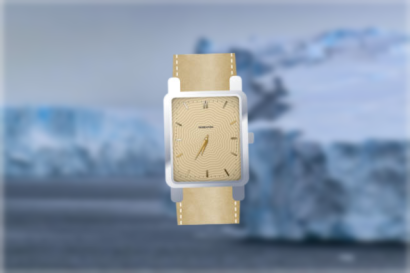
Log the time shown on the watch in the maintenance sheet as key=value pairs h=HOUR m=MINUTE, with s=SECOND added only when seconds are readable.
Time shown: h=6 m=35
